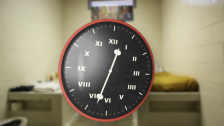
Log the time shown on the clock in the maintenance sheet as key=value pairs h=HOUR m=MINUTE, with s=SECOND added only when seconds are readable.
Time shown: h=12 m=33
